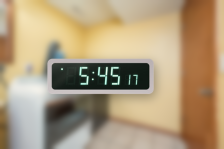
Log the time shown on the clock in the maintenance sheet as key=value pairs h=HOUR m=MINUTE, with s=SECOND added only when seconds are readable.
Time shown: h=5 m=45 s=17
